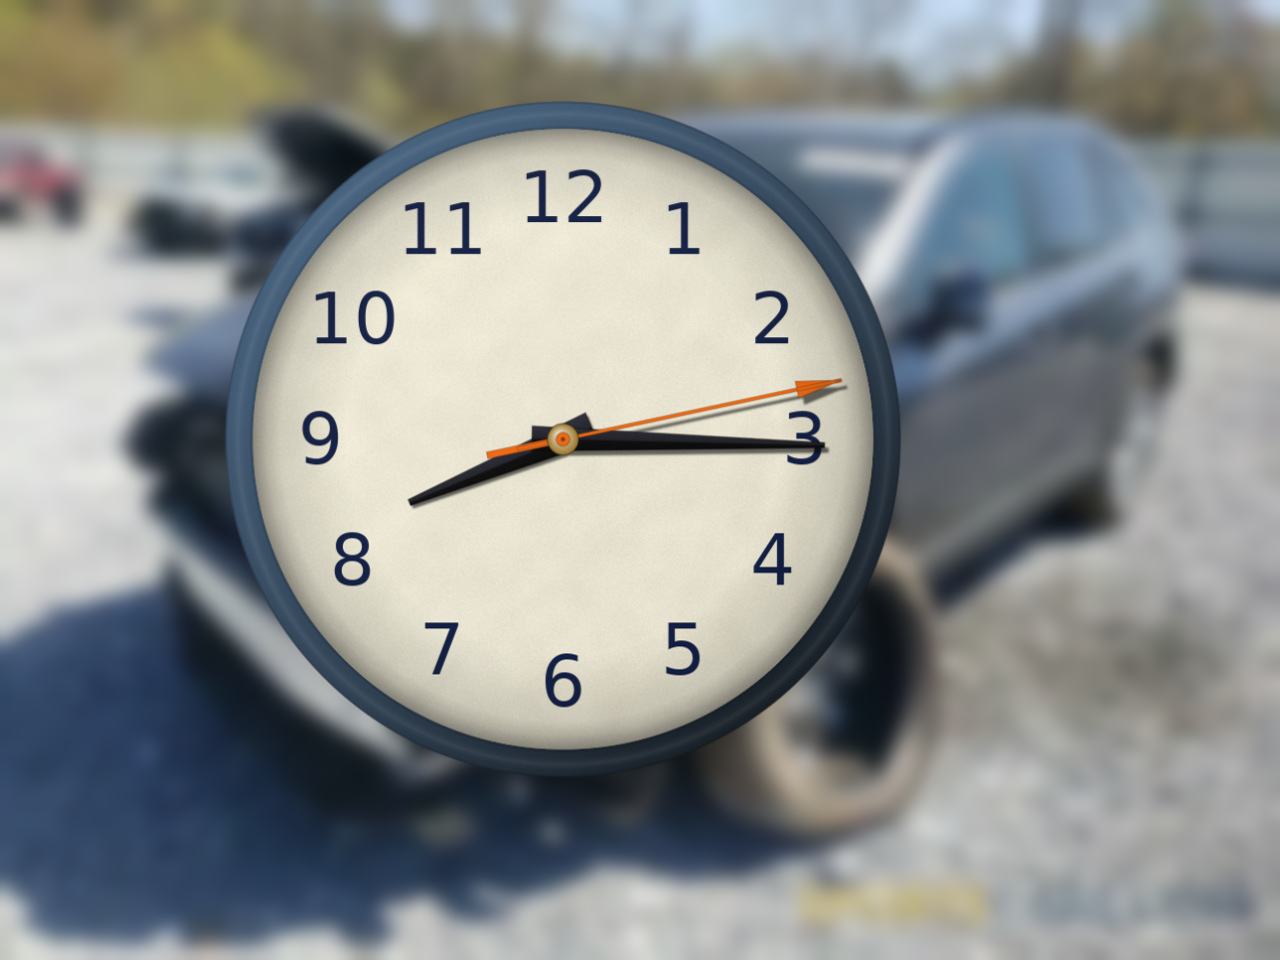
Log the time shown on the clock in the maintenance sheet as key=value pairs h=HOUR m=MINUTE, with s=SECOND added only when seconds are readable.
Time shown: h=8 m=15 s=13
